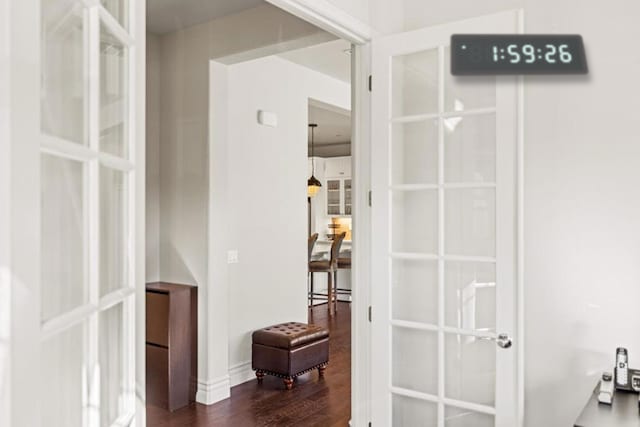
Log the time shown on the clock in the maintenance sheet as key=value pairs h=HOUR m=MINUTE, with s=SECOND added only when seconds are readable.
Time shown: h=1 m=59 s=26
